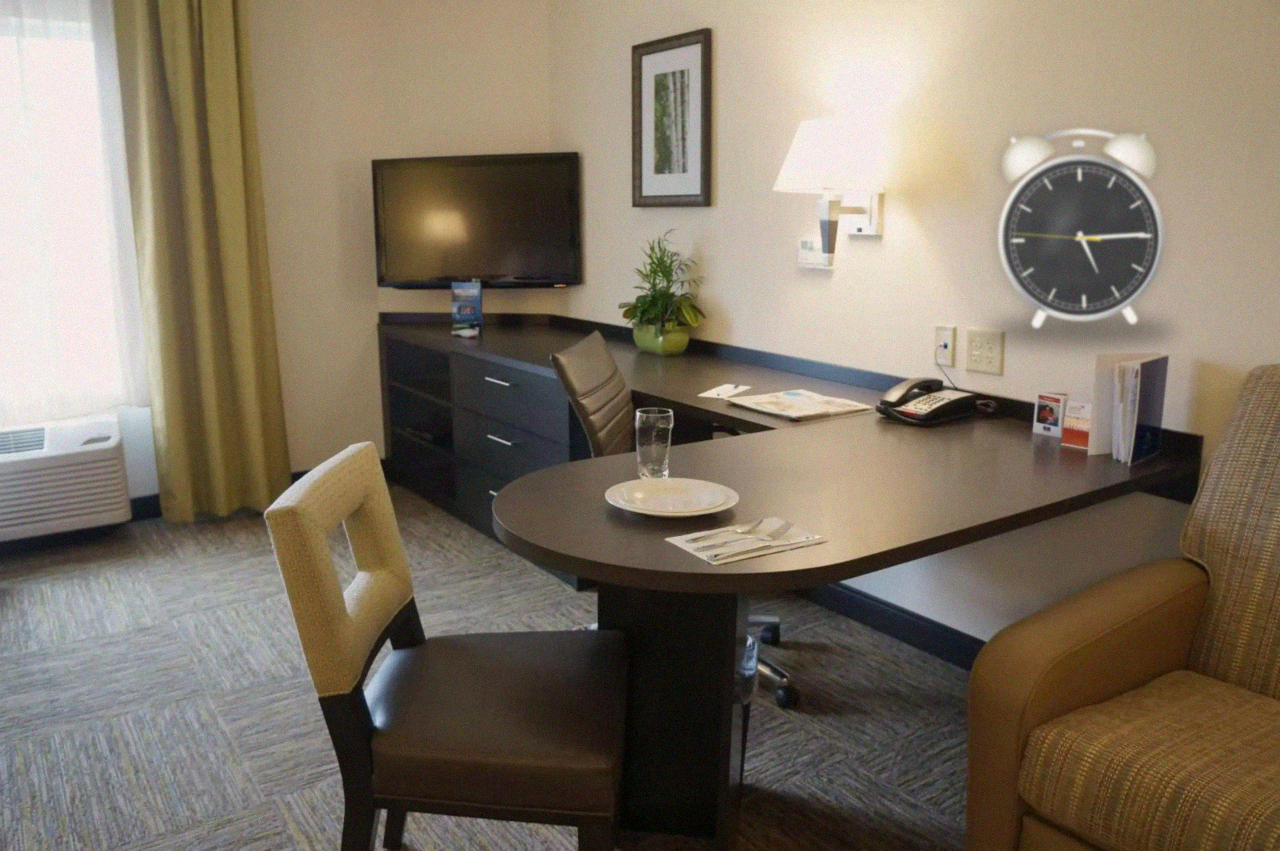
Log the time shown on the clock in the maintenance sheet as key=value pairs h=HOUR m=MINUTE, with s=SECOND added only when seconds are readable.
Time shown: h=5 m=14 s=46
